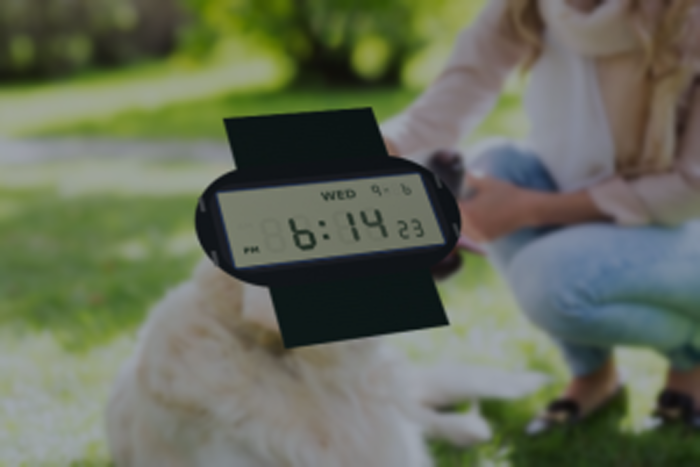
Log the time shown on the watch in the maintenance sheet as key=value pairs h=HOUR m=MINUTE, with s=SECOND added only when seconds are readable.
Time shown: h=6 m=14 s=23
